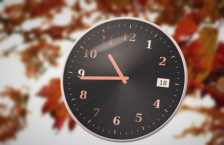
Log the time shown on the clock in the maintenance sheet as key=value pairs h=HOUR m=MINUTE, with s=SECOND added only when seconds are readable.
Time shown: h=10 m=44
